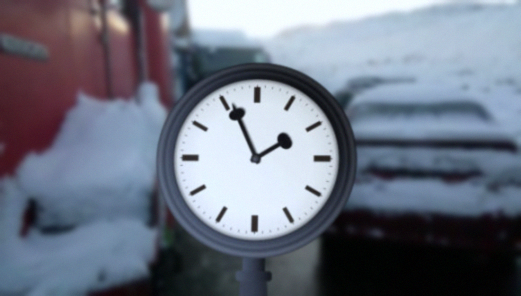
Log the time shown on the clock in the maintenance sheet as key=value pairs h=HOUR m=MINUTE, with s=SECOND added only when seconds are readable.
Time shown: h=1 m=56
